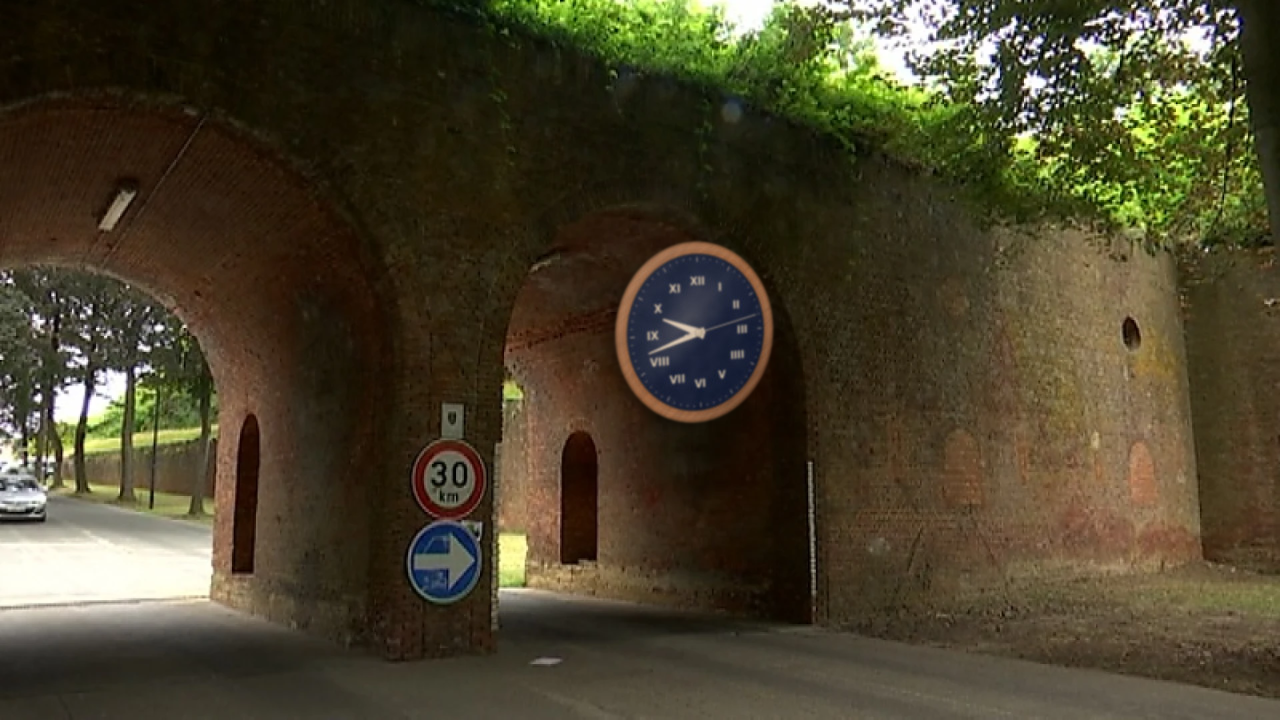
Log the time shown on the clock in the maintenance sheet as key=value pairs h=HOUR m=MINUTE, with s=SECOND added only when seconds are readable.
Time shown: h=9 m=42 s=13
